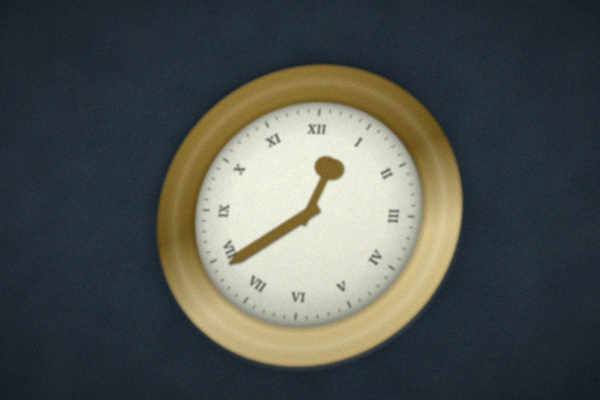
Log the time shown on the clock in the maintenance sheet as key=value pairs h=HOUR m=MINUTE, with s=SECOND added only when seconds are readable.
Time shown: h=12 m=39
